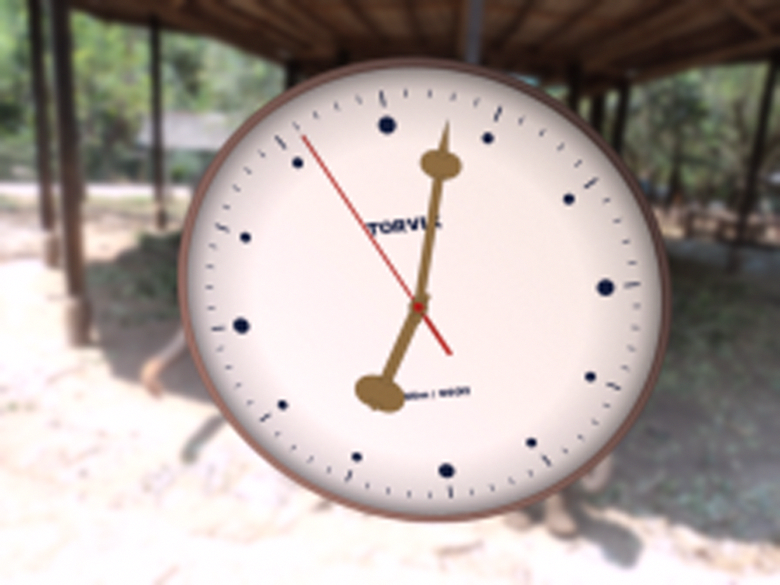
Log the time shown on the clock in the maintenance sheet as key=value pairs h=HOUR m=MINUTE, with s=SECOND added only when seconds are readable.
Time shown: h=7 m=2 s=56
